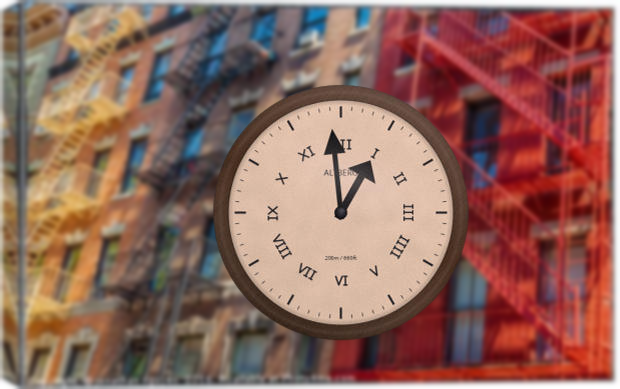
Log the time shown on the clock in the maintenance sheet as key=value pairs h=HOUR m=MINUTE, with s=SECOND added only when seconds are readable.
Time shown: h=12 m=59
